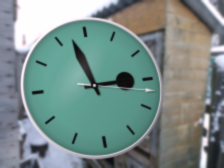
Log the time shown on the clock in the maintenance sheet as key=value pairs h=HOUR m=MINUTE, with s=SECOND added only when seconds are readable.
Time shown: h=2 m=57 s=17
